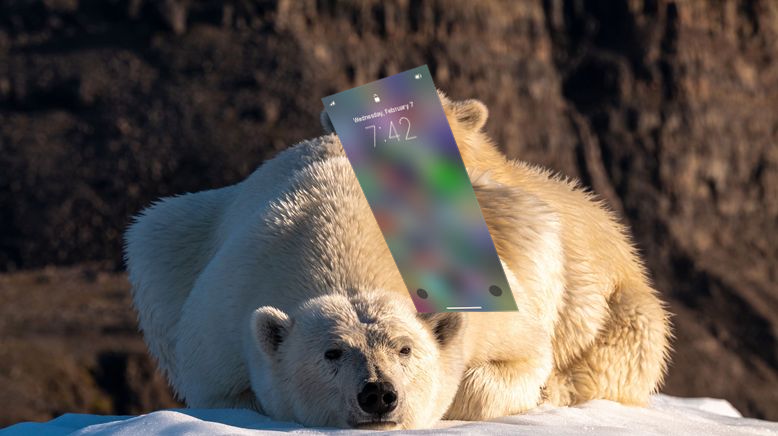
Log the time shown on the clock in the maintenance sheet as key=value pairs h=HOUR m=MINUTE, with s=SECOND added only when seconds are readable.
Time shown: h=7 m=42
